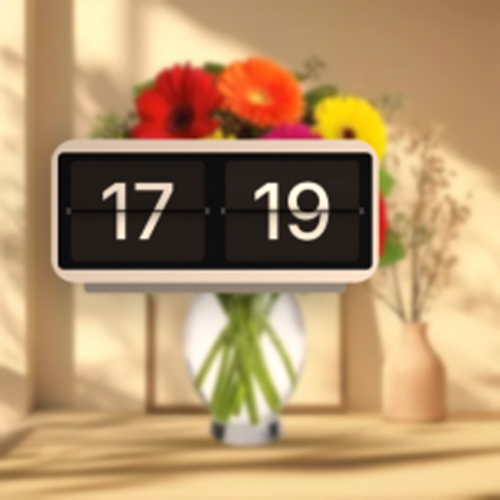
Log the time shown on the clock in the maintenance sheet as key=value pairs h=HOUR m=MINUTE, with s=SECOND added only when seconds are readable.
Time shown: h=17 m=19
